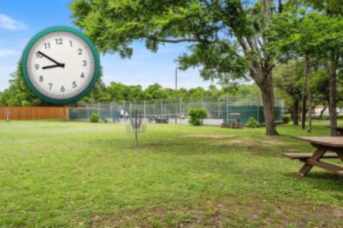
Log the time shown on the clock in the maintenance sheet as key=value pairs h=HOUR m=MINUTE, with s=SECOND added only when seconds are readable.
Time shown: h=8 m=51
